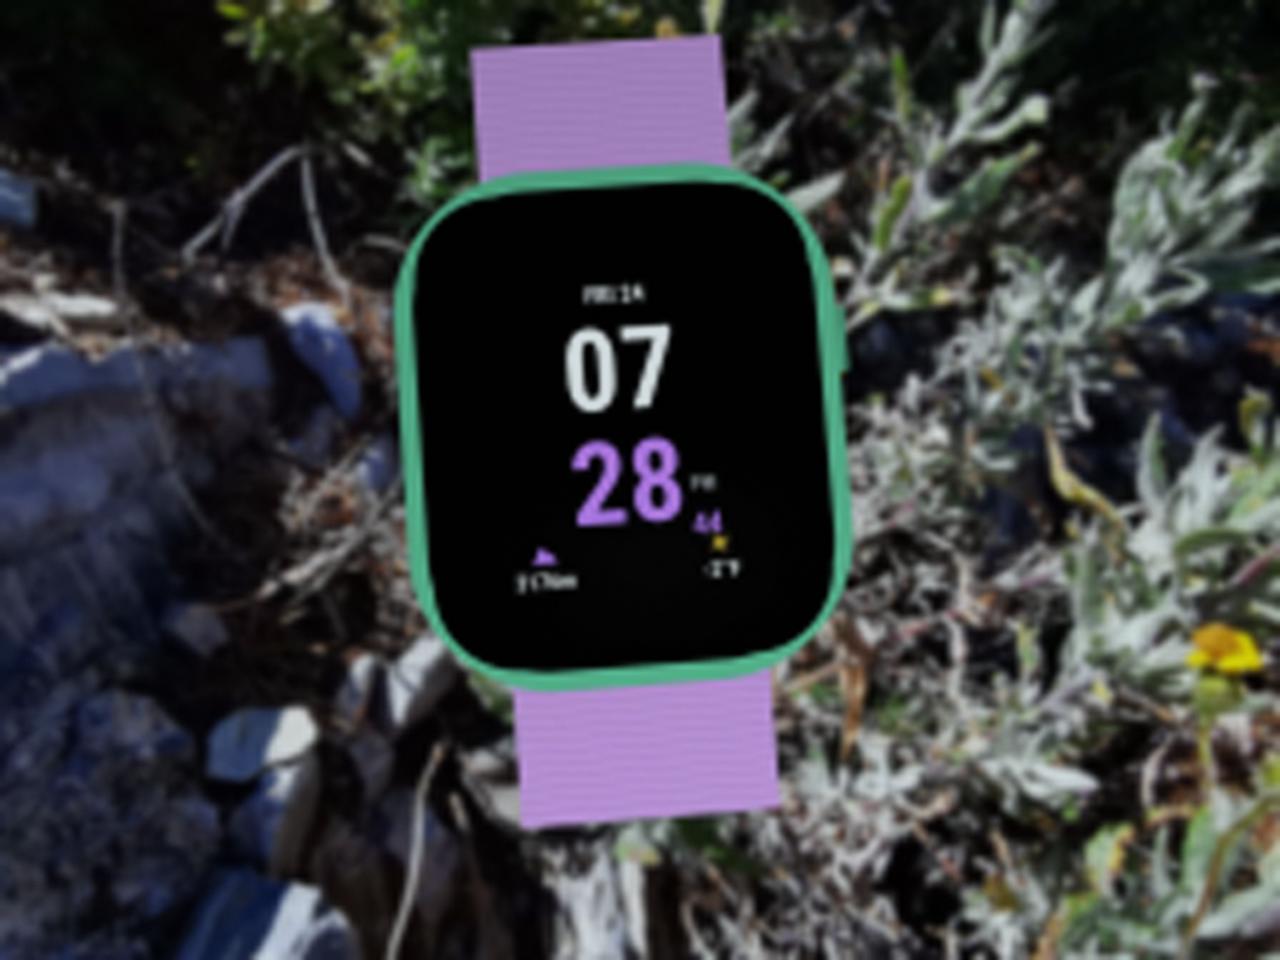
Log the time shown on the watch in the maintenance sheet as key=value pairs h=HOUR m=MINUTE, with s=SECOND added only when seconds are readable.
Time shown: h=7 m=28
